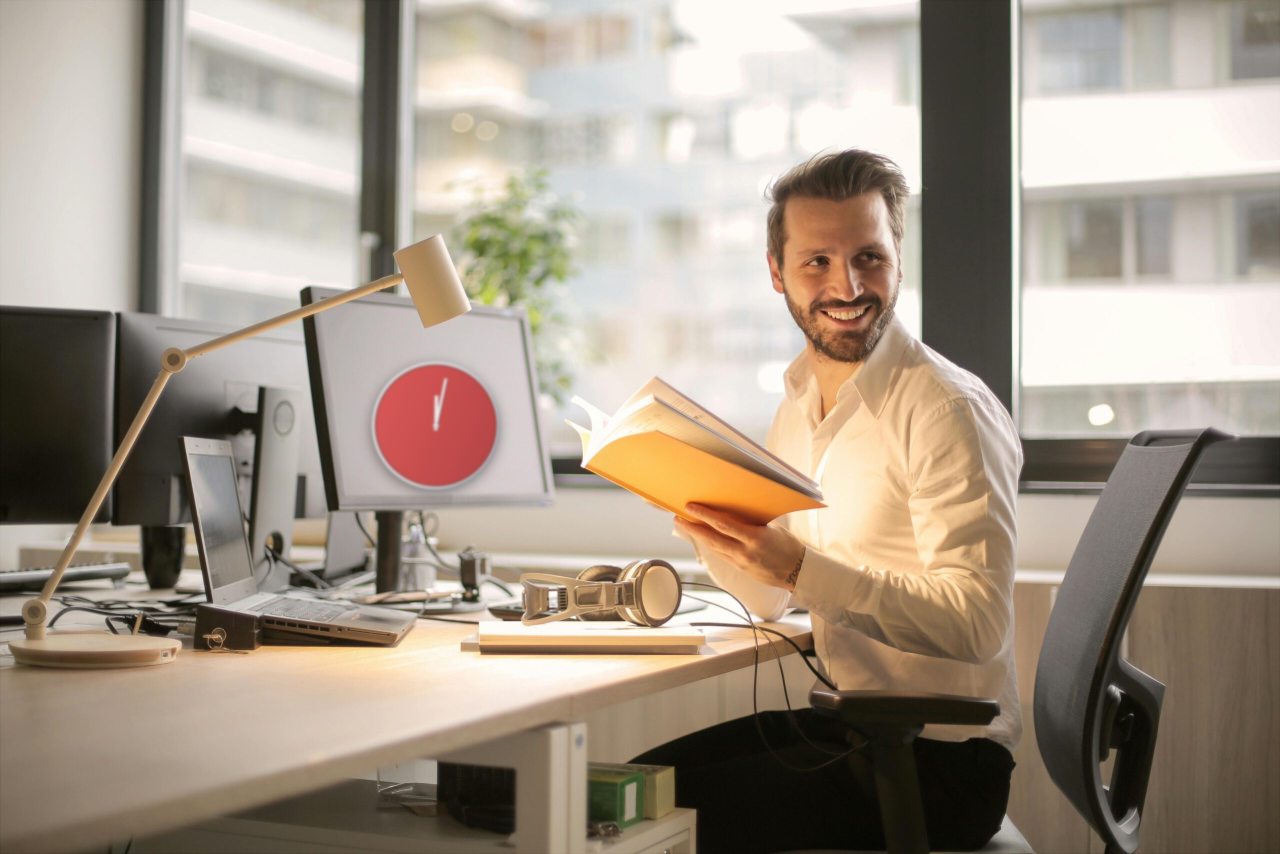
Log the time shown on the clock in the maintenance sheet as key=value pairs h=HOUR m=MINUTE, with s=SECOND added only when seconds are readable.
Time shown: h=12 m=2
